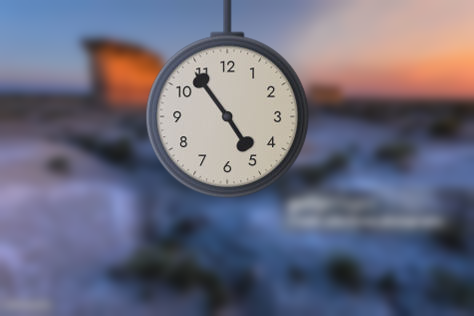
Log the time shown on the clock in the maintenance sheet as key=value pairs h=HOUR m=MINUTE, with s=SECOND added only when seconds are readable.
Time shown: h=4 m=54
